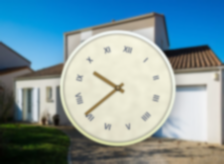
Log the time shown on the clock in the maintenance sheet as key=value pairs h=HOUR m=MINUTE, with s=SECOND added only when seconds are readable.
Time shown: h=9 m=36
